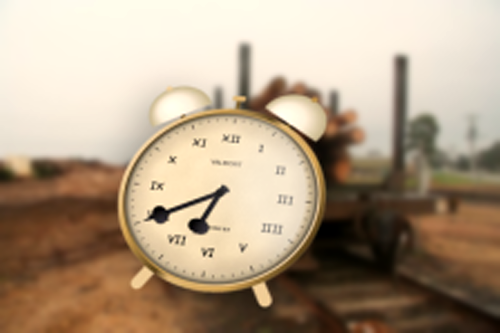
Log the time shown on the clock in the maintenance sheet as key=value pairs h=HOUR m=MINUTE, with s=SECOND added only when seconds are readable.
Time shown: h=6 m=40
